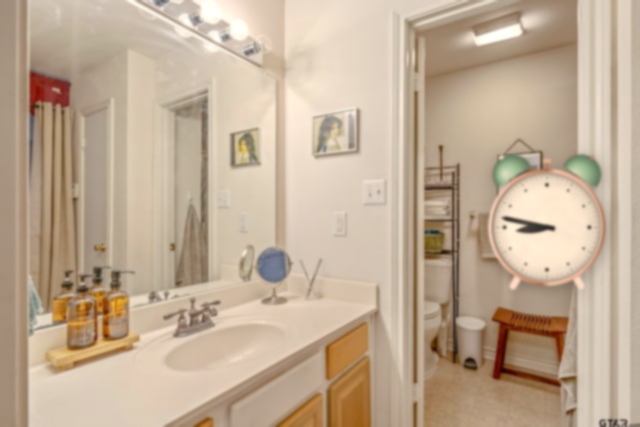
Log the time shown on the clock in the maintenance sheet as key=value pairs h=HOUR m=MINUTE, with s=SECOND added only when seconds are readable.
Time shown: h=8 m=47
